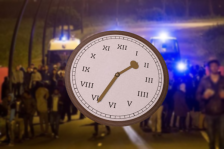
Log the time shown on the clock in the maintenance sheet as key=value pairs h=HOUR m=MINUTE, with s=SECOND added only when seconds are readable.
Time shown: h=1 m=34
